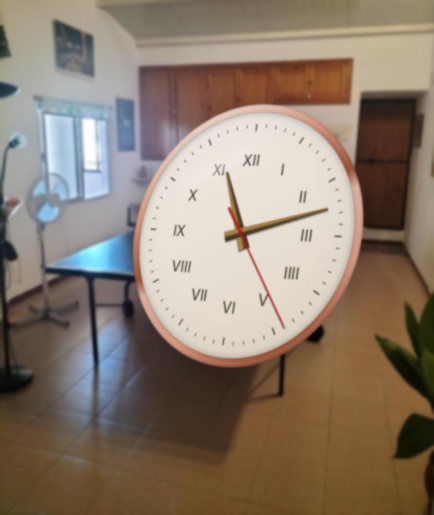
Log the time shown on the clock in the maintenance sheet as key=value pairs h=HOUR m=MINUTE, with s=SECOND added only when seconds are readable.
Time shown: h=11 m=12 s=24
